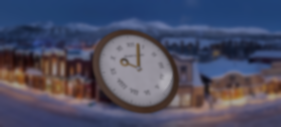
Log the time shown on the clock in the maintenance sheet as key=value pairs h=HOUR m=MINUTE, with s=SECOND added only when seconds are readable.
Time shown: h=10 m=3
